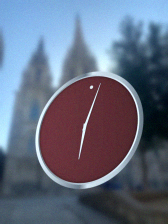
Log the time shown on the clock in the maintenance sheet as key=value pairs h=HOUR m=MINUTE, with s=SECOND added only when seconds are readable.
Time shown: h=6 m=2
